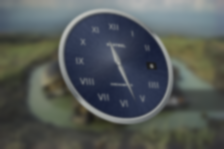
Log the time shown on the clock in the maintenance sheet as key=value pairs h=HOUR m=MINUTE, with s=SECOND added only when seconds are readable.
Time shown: h=11 m=27
